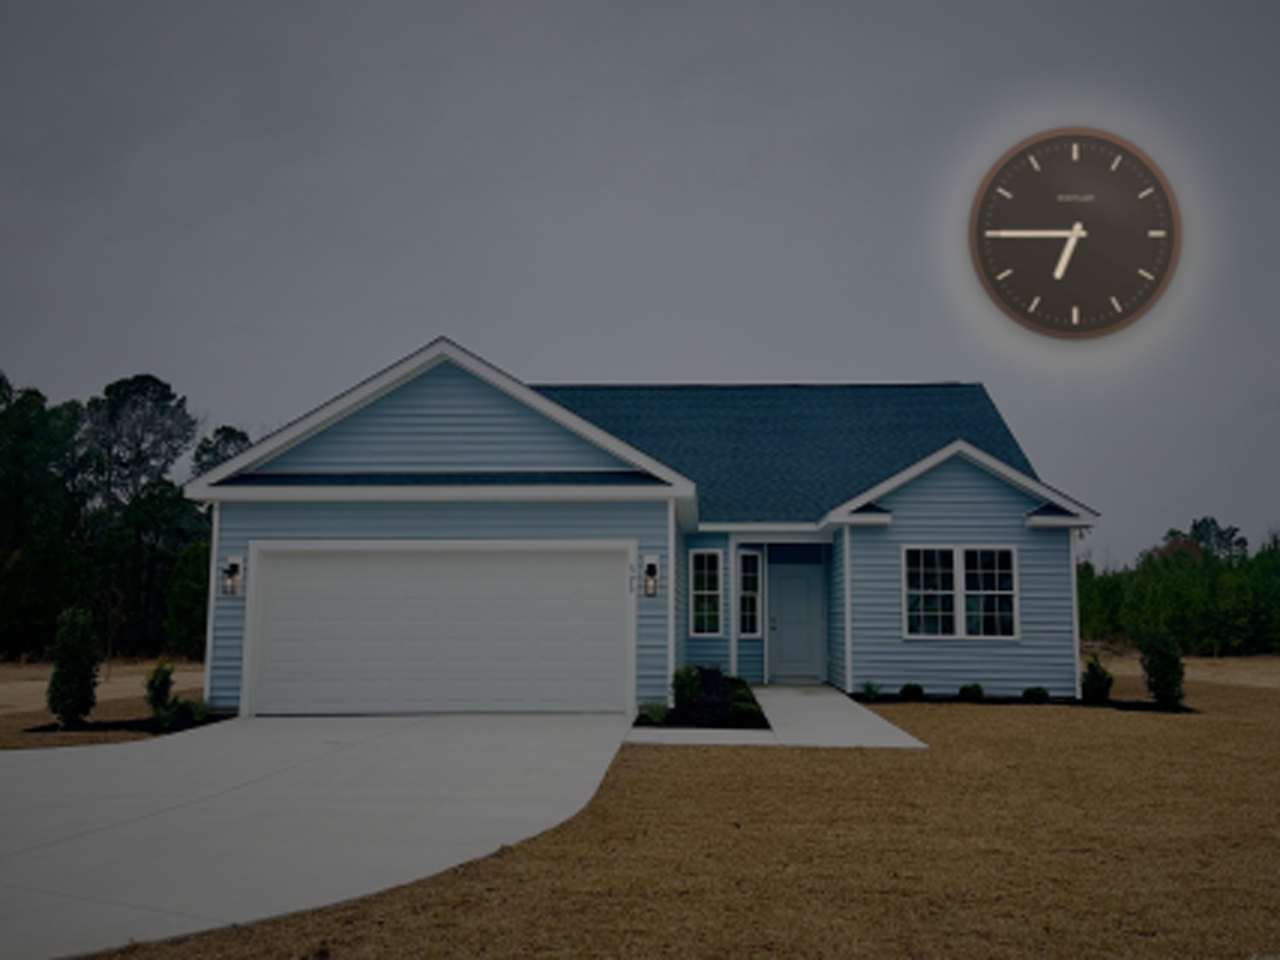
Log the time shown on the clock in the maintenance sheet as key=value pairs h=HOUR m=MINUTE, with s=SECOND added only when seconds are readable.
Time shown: h=6 m=45
